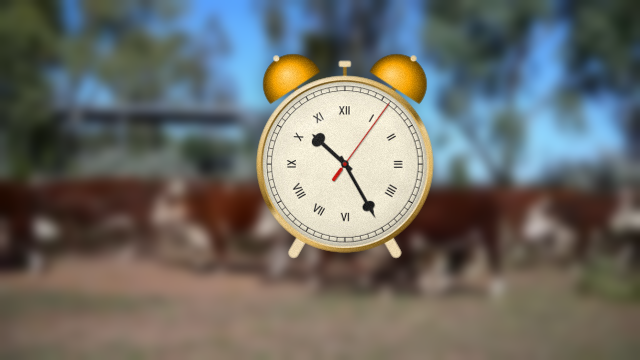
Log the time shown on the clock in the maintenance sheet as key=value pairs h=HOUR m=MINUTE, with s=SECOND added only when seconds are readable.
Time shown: h=10 m=25 s=6
